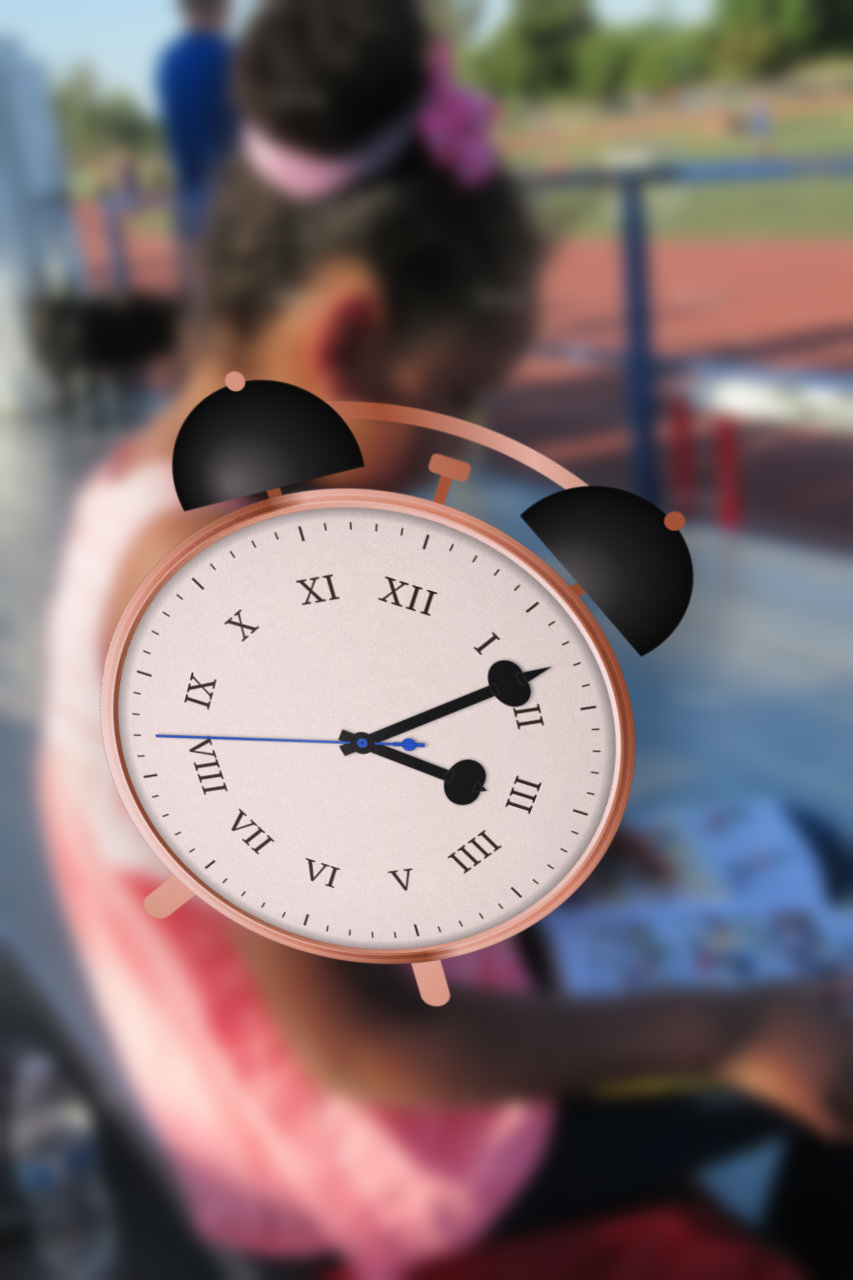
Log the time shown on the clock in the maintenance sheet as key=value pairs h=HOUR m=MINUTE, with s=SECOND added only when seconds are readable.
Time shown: h=3 m=7 s=42
